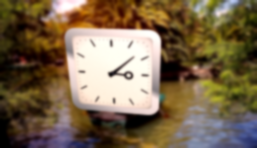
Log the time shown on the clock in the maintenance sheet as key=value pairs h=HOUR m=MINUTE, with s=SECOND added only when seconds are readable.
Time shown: h=3 m=8
